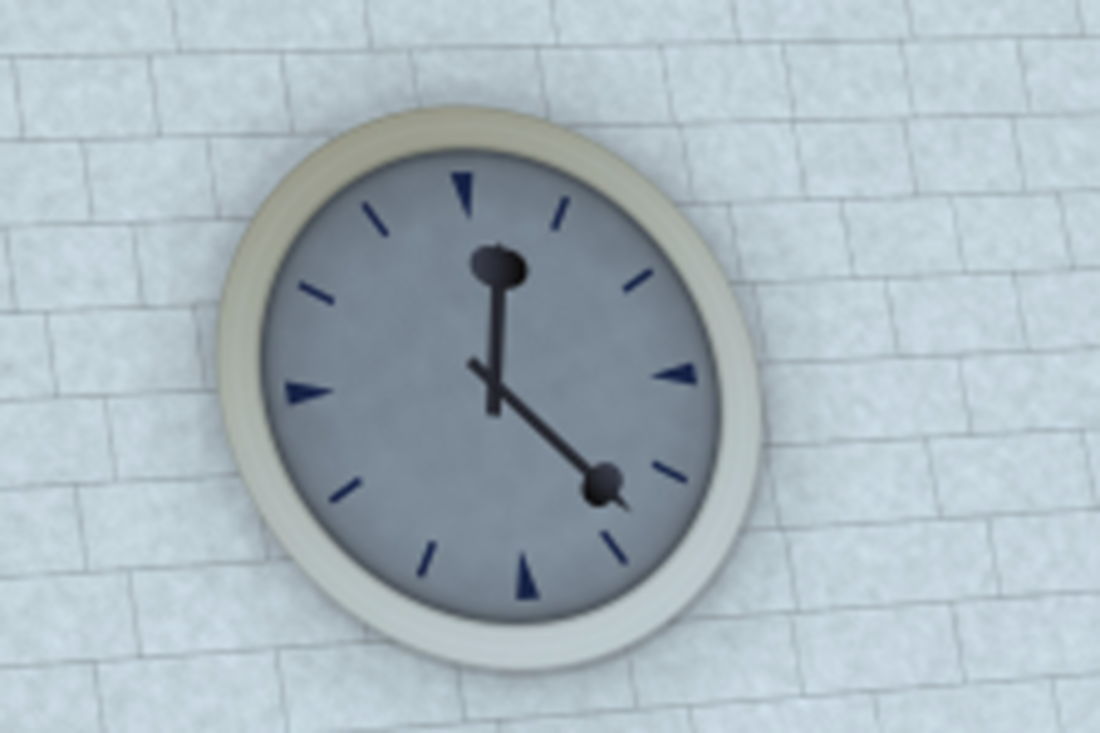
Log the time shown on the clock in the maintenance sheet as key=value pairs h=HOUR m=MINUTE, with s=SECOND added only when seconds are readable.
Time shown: h=12 m=23
